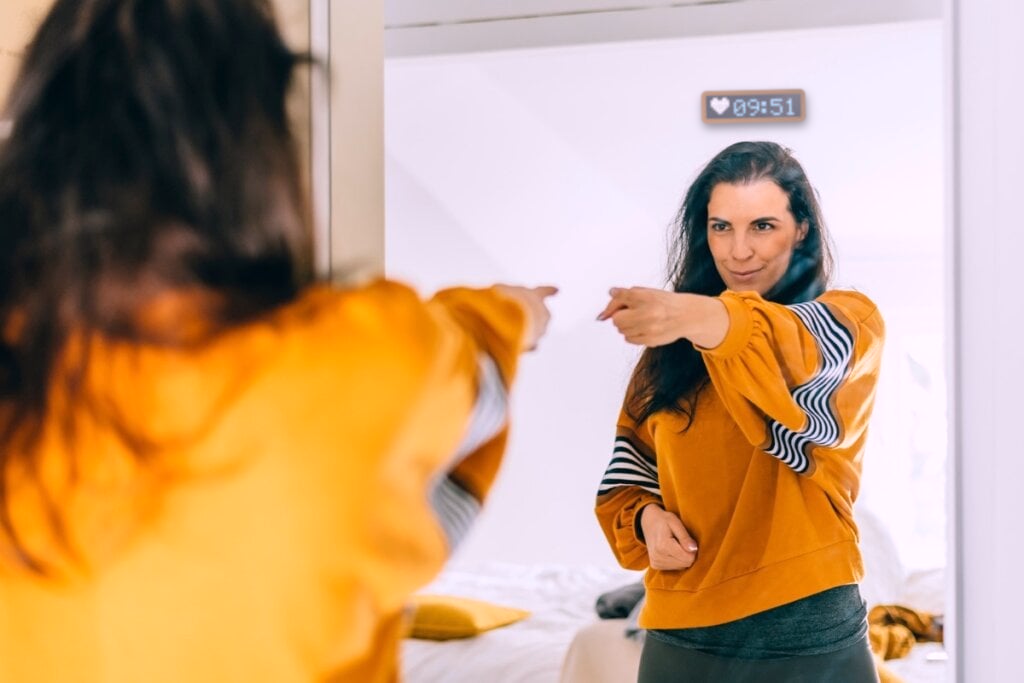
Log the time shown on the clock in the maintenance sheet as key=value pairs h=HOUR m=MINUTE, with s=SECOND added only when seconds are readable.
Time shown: h=9 m=51
